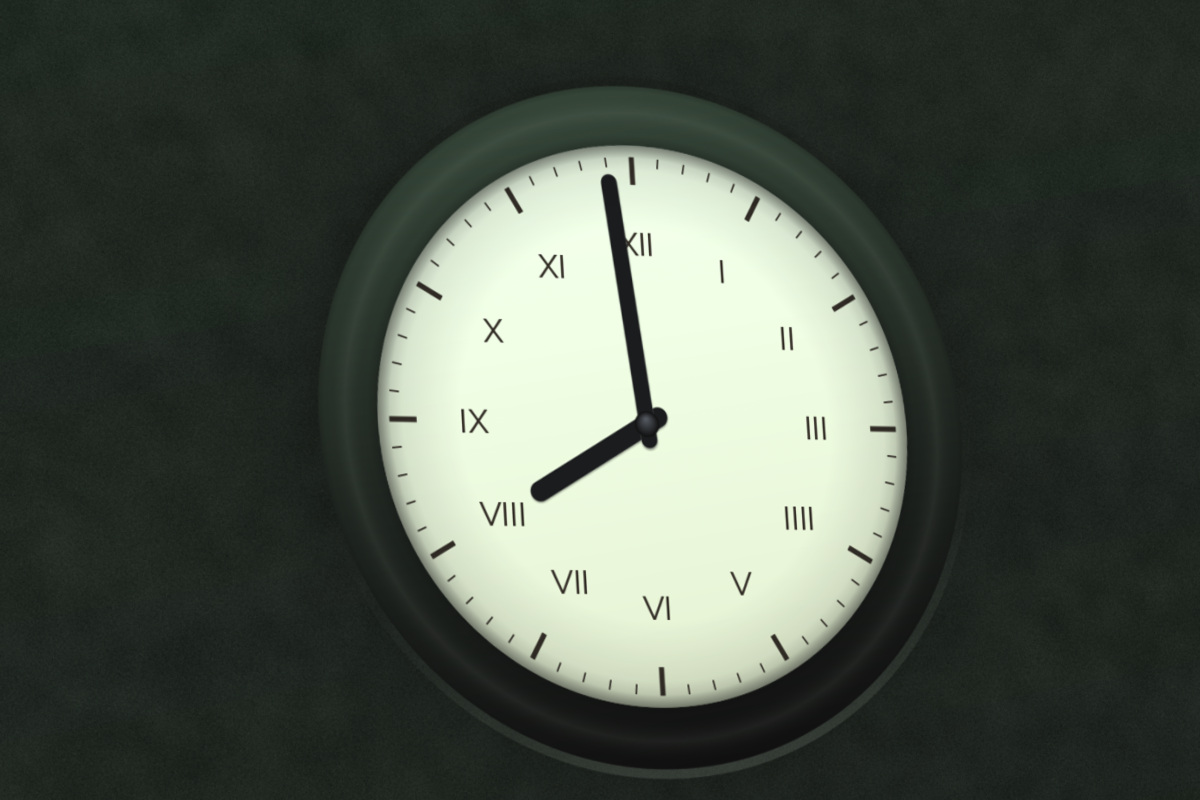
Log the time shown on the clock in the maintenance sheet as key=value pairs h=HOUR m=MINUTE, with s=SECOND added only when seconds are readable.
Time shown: h=7 m=59
